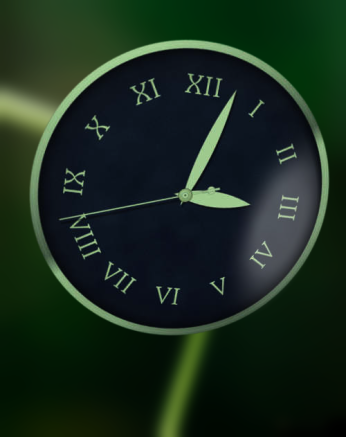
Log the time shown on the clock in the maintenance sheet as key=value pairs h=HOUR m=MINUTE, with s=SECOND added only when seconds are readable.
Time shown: h=3 m=2 s=42
